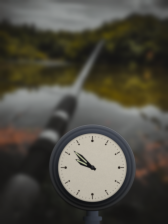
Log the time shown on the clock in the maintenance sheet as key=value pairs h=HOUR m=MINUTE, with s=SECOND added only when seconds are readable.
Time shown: h=9 m=52
